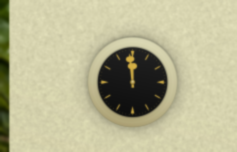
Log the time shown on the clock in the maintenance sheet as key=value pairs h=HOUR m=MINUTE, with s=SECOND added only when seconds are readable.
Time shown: h=11 m=59
